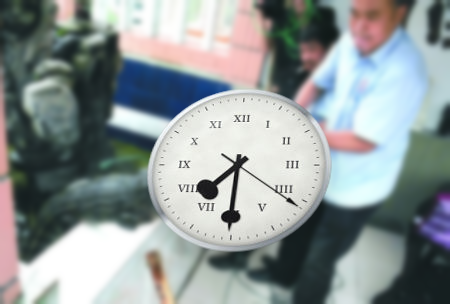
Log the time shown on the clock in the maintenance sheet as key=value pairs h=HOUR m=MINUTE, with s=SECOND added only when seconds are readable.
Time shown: h=7 m=30 s=21
